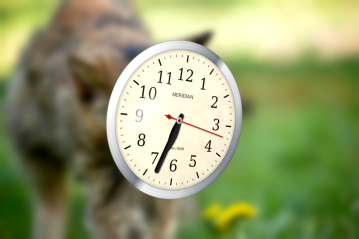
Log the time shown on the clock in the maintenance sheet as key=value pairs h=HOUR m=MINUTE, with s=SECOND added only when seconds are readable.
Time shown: h=6 m=33 s=17
